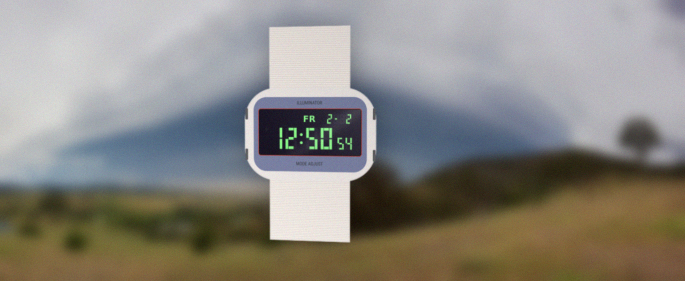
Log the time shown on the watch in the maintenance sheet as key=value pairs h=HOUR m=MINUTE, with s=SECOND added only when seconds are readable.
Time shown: h=12 m=50 s=54
